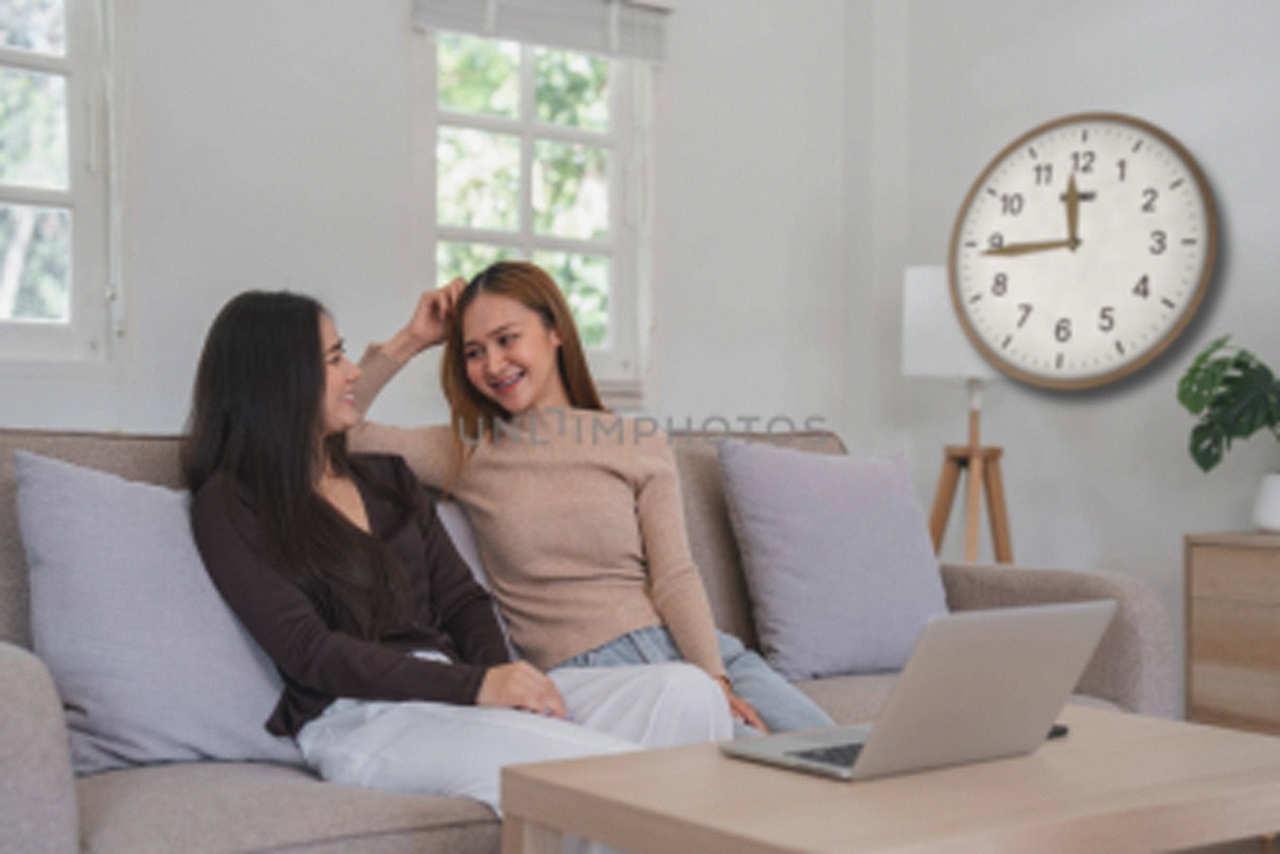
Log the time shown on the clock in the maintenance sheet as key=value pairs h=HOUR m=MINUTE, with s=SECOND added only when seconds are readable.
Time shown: h=11 m=44
